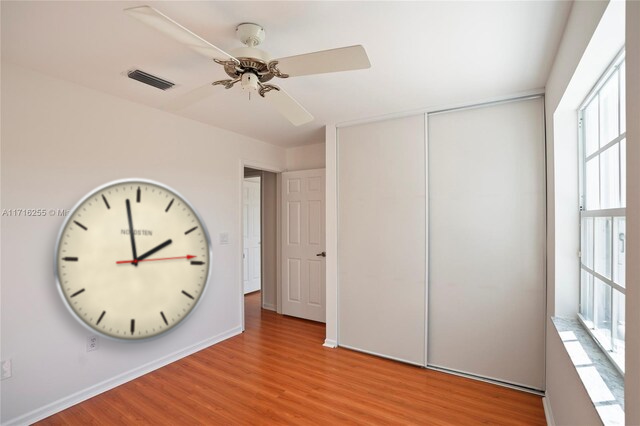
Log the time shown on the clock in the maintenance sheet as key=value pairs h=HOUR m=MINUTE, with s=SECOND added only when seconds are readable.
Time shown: h=1 m=58 s=14
